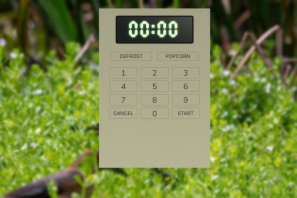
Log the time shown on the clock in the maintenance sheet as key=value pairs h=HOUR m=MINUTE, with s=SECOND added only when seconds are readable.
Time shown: h=0 m=0
